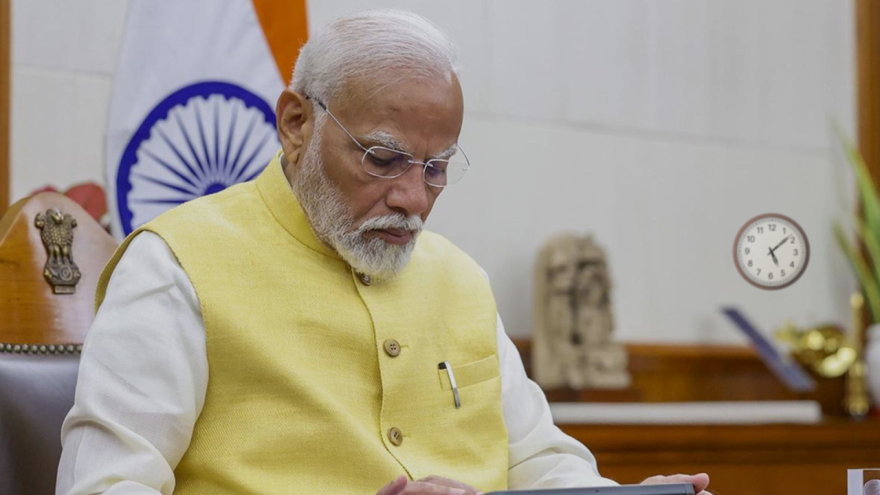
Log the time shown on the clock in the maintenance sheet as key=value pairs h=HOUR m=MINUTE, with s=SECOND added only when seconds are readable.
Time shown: h=5 m=8
